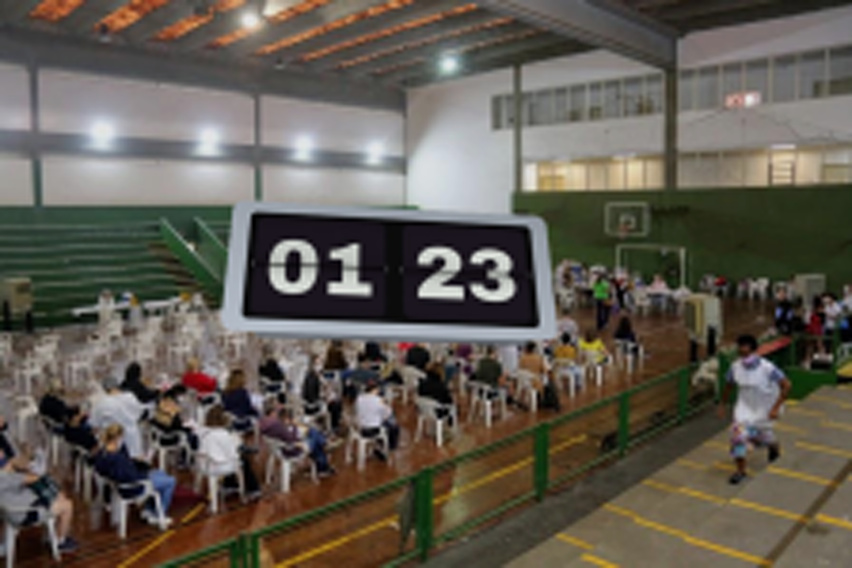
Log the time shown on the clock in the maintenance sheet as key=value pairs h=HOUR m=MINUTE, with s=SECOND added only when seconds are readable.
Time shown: h=1 m=23
